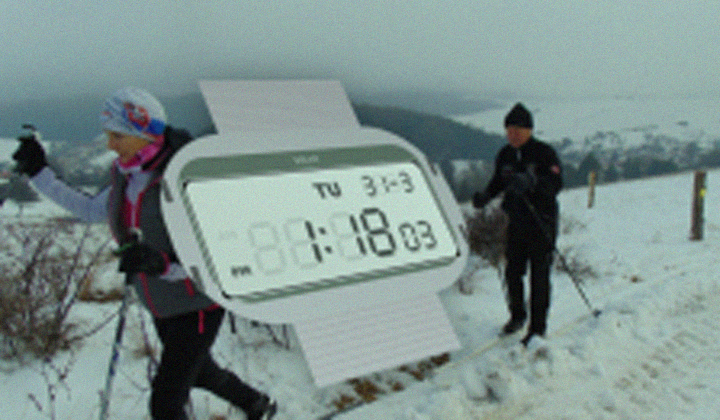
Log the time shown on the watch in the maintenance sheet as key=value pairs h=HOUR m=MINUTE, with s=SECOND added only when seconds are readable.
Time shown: h=1 m=18 s=3
